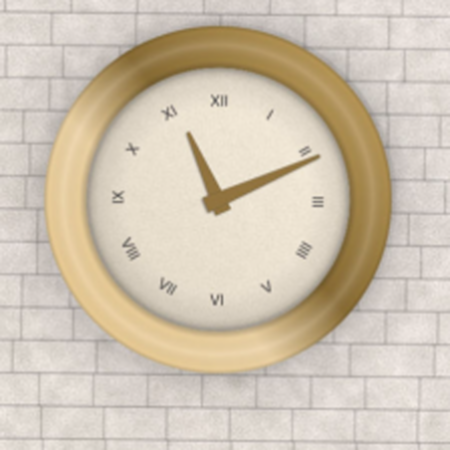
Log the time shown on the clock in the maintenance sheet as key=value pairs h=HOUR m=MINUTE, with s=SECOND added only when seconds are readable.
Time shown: h=11 m=11
